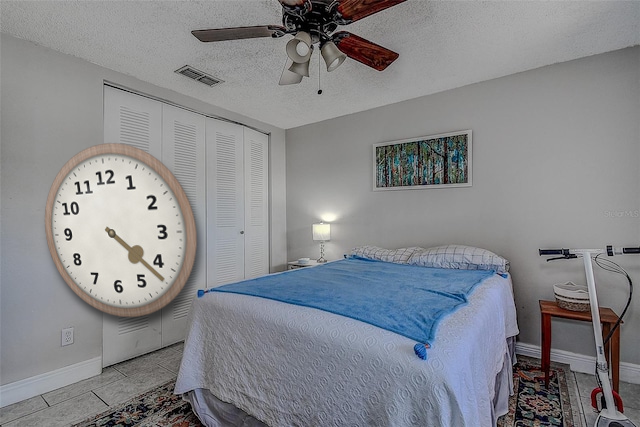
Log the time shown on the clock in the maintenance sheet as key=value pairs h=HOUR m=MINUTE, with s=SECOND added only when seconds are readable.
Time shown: h=4 m=22
